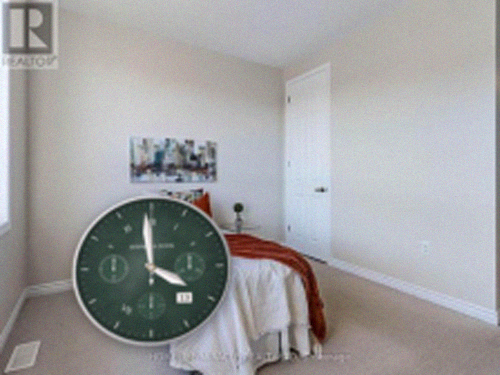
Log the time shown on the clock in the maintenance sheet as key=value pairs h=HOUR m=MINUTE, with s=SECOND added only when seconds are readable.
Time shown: h=3 m=59
